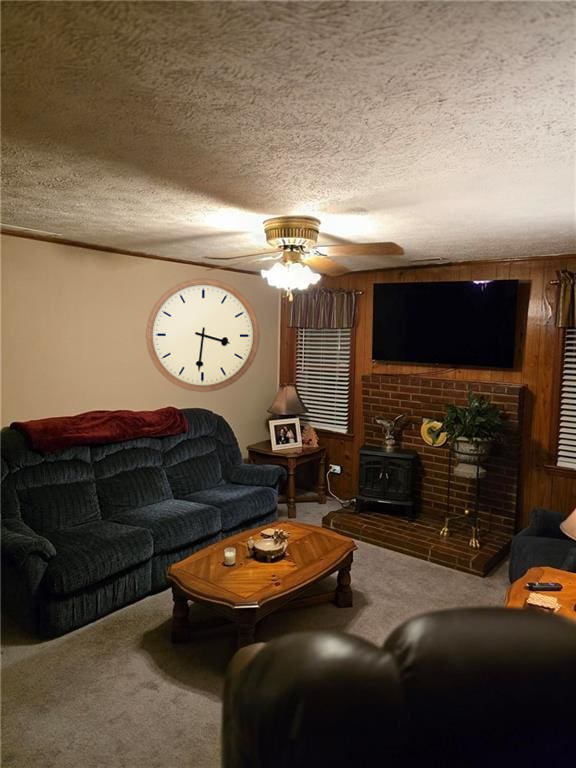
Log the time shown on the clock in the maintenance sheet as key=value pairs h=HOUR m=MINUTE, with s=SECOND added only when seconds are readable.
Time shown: h=3 m=31
